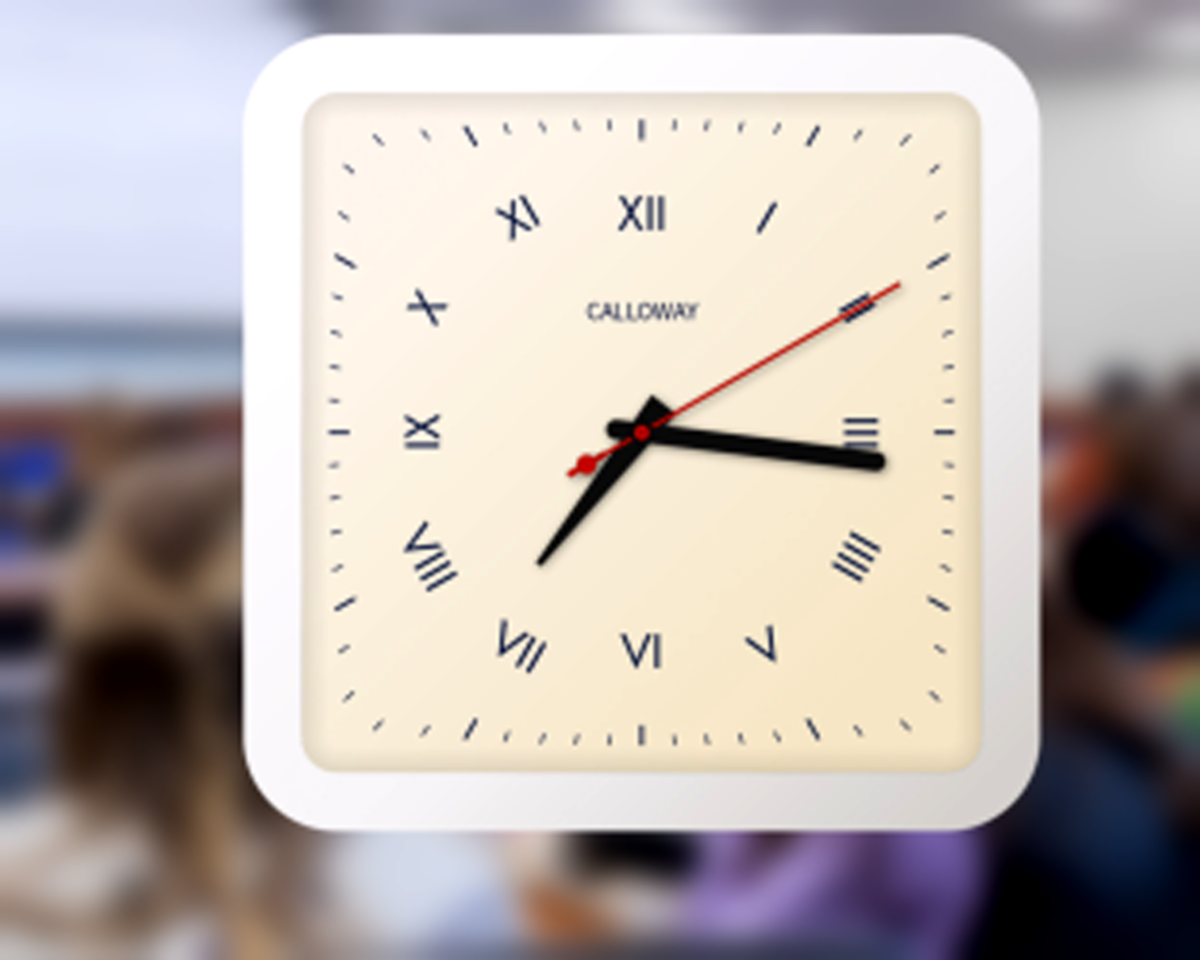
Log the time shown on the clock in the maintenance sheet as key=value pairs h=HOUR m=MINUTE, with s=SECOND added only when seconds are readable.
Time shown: h=7 m=16 s=10
